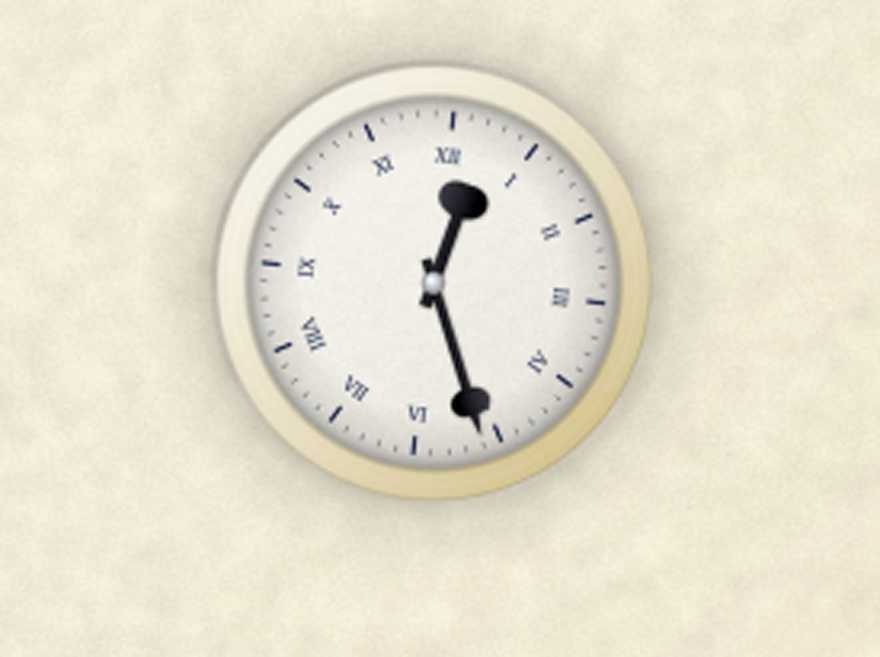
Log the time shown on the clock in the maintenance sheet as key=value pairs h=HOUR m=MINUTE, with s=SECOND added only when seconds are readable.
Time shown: h=12 m=26
